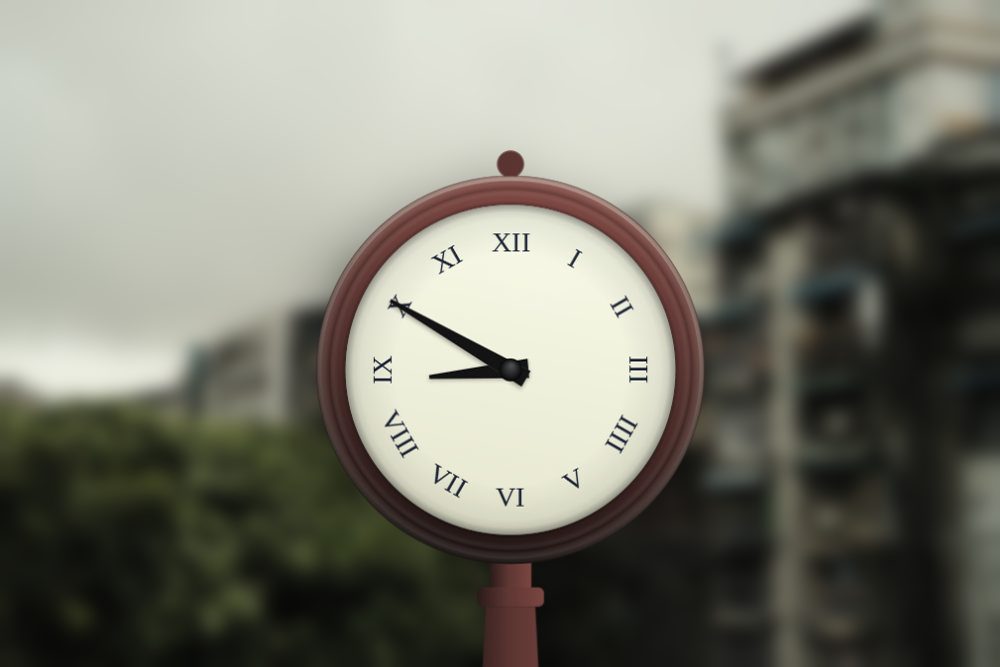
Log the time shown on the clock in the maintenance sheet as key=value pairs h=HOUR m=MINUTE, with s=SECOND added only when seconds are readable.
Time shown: h=8 m=50
